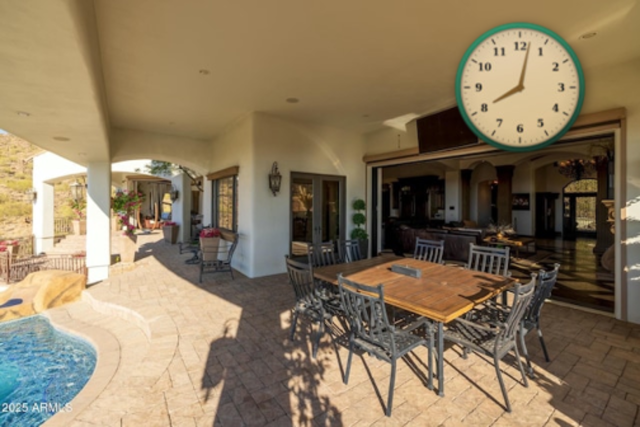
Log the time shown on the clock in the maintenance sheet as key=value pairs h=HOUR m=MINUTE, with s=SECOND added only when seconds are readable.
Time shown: h=8 m=2
